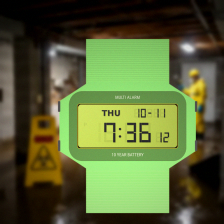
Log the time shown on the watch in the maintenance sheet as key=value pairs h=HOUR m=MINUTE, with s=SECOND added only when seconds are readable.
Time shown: h=7 m=36 s=12
